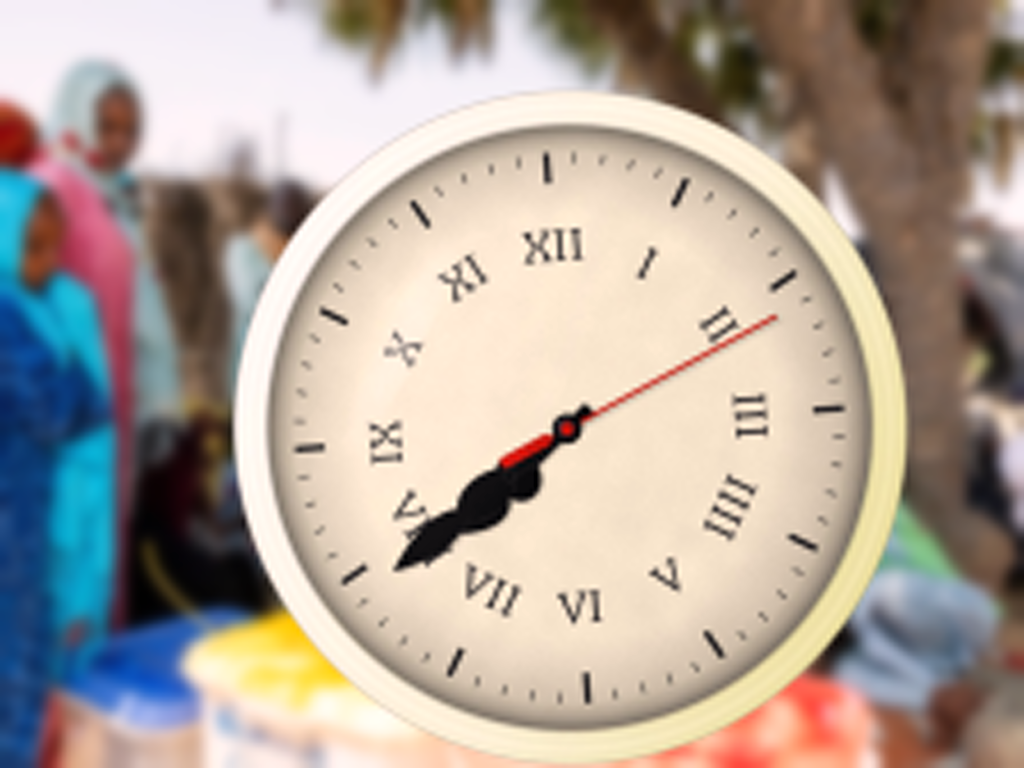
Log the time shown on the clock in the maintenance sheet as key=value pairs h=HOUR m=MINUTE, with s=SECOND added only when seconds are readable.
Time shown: h=7 m=39 s=11
